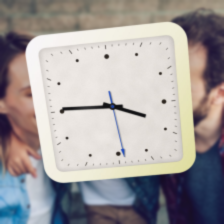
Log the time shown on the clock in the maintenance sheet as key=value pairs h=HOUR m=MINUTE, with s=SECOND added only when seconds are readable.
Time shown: h=3 m=45 s=29
